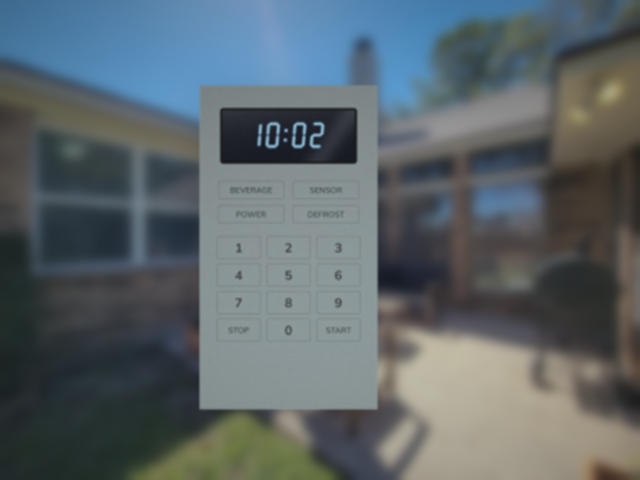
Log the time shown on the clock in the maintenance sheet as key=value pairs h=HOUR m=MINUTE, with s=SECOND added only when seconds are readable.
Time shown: h=10 m=2
